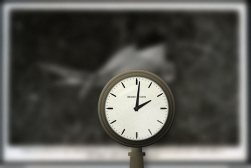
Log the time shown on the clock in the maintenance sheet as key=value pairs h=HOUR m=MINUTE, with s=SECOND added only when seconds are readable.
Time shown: h=2 m=1
